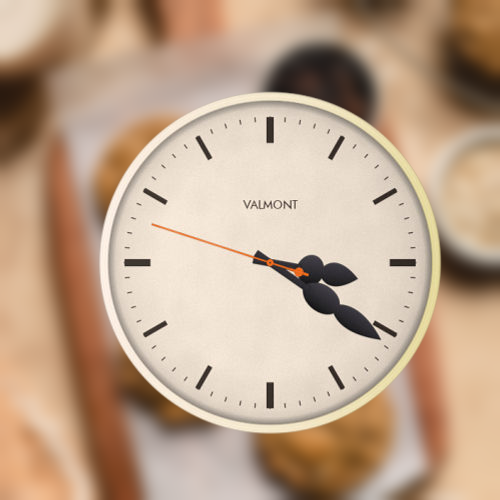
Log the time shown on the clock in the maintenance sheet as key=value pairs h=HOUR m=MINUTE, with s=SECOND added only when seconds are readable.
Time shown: h=3 m=20 s=48
